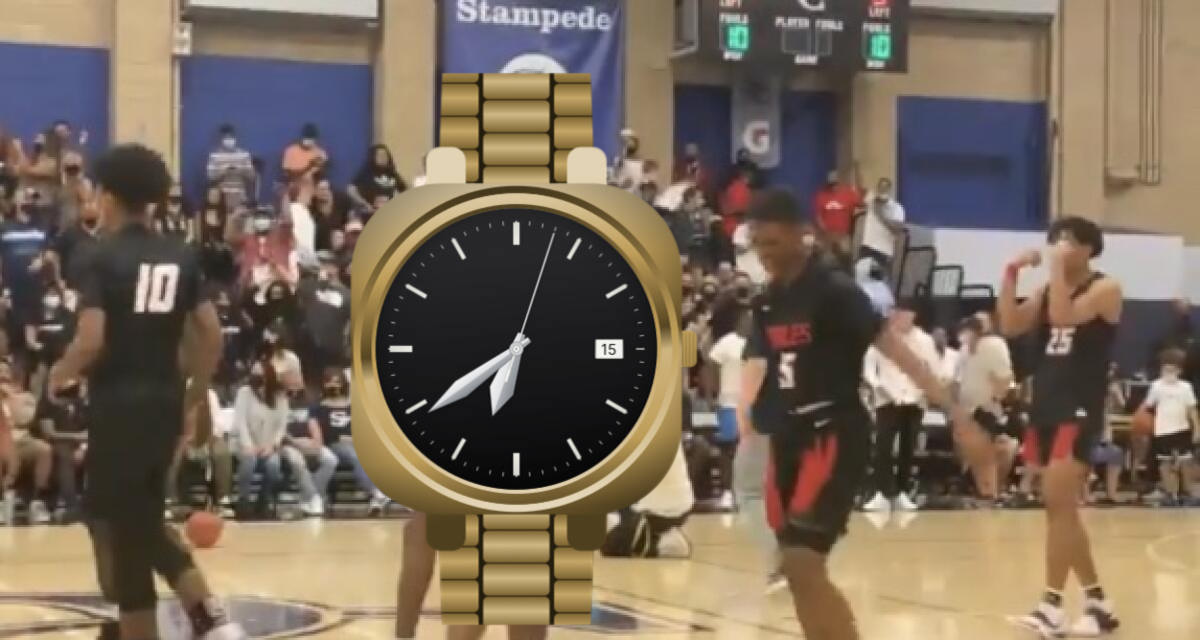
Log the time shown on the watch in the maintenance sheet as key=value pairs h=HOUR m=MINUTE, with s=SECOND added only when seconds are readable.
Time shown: h=6 m=39 s=3
